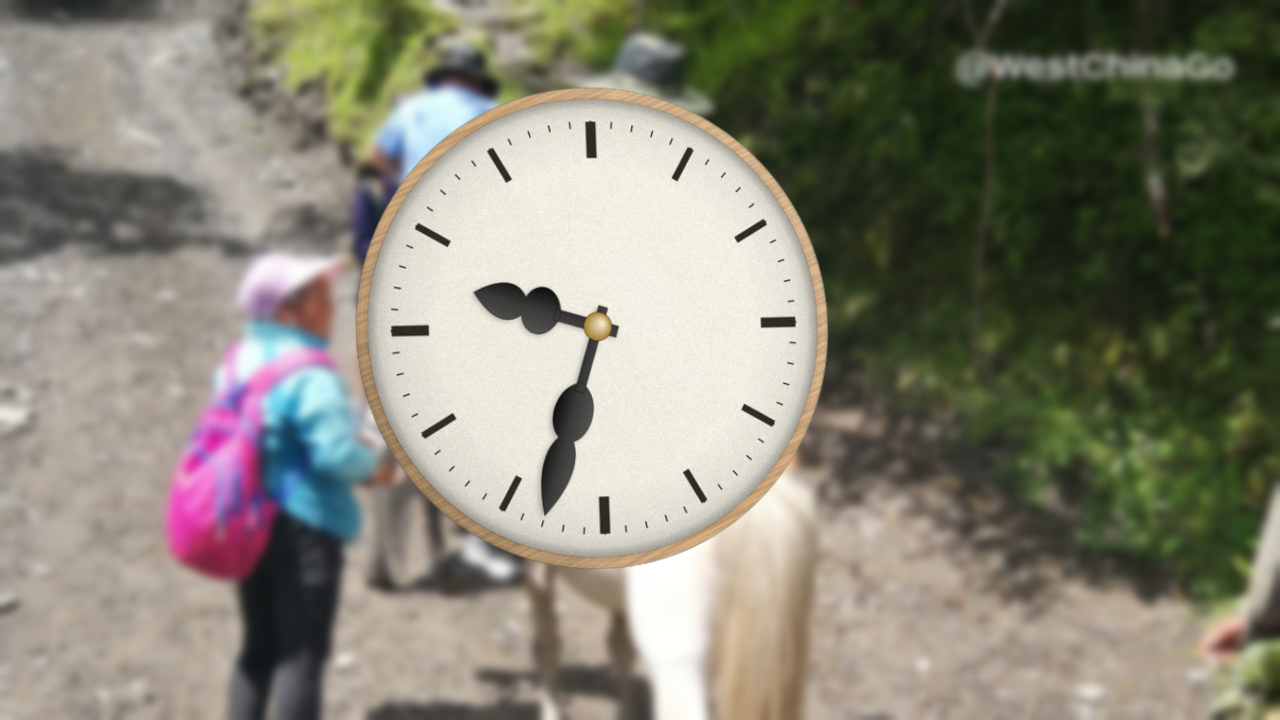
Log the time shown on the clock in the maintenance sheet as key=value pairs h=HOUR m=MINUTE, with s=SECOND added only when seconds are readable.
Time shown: h=9 m=33
